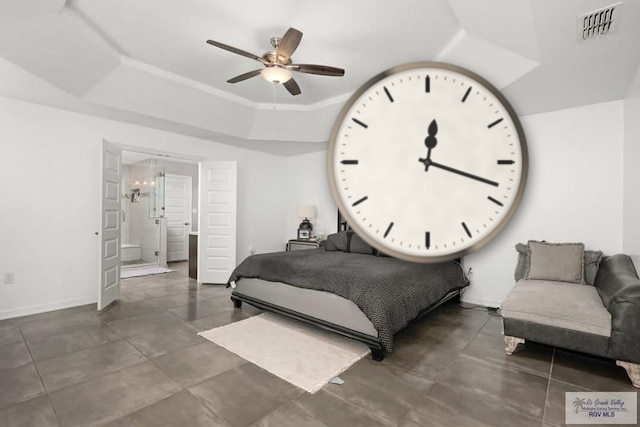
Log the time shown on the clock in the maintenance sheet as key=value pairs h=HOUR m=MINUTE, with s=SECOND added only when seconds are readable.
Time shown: h=12 m=18
